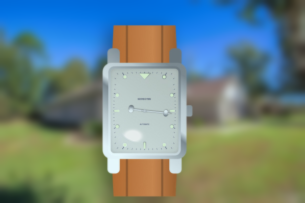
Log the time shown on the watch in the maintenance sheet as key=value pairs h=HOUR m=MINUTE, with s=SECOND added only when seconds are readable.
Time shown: h=9 m=16
